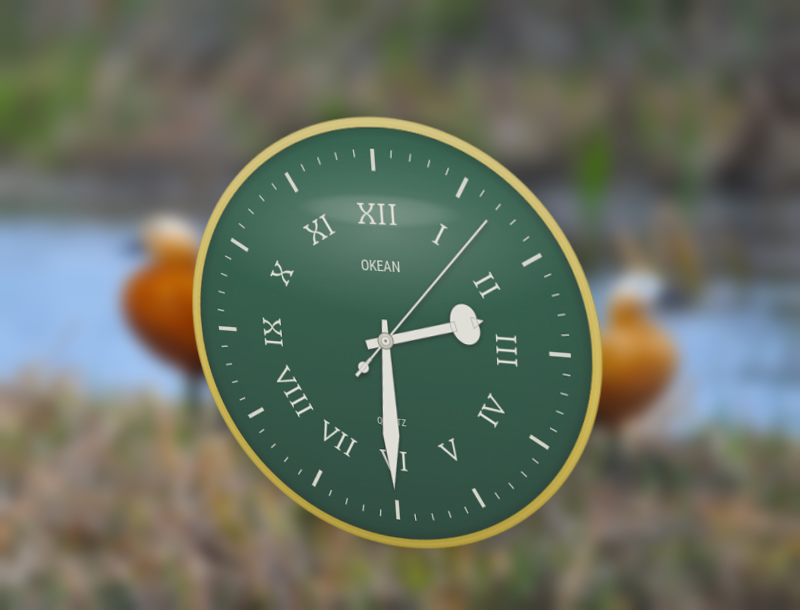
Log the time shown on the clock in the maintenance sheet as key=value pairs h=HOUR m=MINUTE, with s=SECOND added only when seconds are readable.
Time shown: h=2 m=30 s=7
